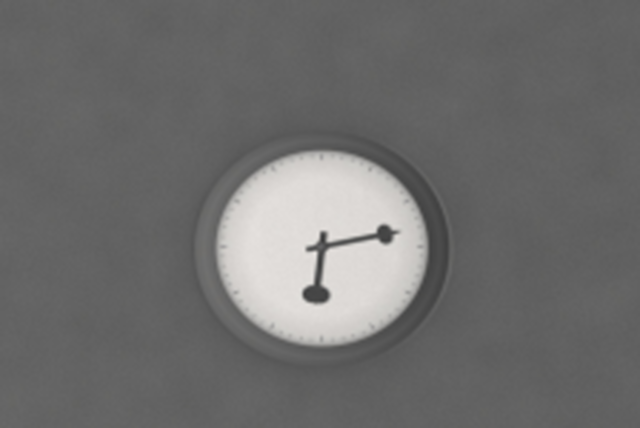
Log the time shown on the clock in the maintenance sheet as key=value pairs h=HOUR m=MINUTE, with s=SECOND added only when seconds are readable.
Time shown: h=6 m=13
